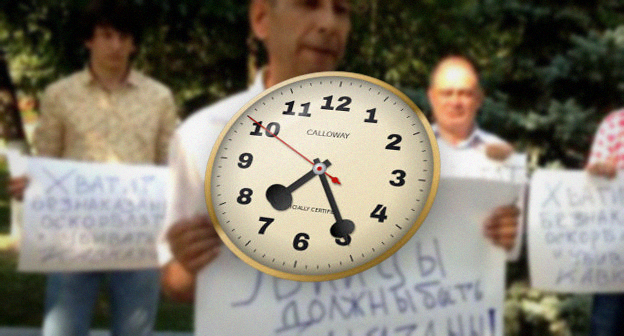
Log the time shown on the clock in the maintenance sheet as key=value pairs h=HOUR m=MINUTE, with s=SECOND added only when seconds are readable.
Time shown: h=7 m=24 s=50
